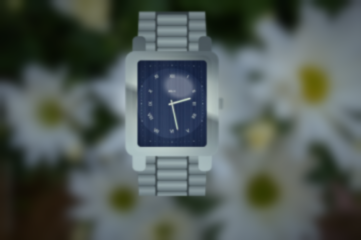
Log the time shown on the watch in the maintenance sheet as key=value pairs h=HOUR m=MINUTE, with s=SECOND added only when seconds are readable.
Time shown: h=2 m=28
